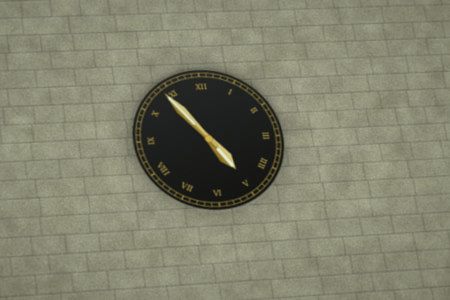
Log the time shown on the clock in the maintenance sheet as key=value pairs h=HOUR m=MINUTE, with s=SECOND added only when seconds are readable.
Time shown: h=4 m=54
